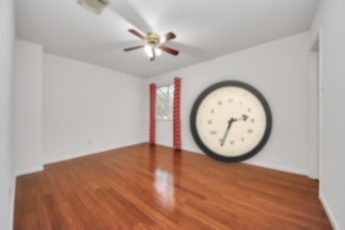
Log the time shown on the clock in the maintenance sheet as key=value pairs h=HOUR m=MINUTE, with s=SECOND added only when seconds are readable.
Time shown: h=2 m=34
